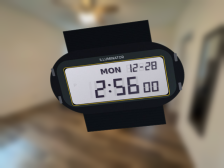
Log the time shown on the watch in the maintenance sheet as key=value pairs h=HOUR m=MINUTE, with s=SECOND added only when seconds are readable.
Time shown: h=2 m=56 s=0
